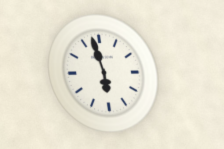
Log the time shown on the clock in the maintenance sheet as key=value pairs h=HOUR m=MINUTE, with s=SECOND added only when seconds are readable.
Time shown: h=5 m=58
